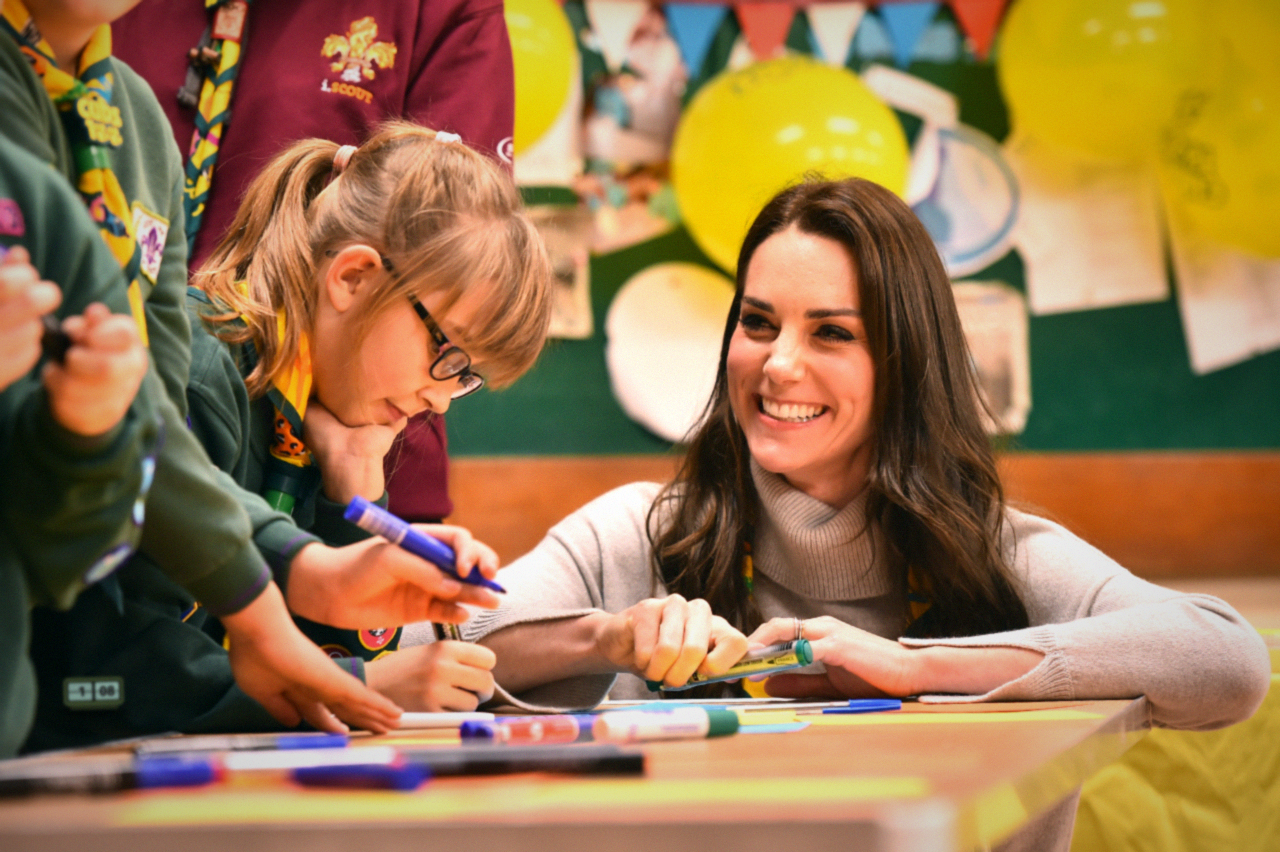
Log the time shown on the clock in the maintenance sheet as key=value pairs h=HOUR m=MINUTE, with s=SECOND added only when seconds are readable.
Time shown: h=1 m=8
